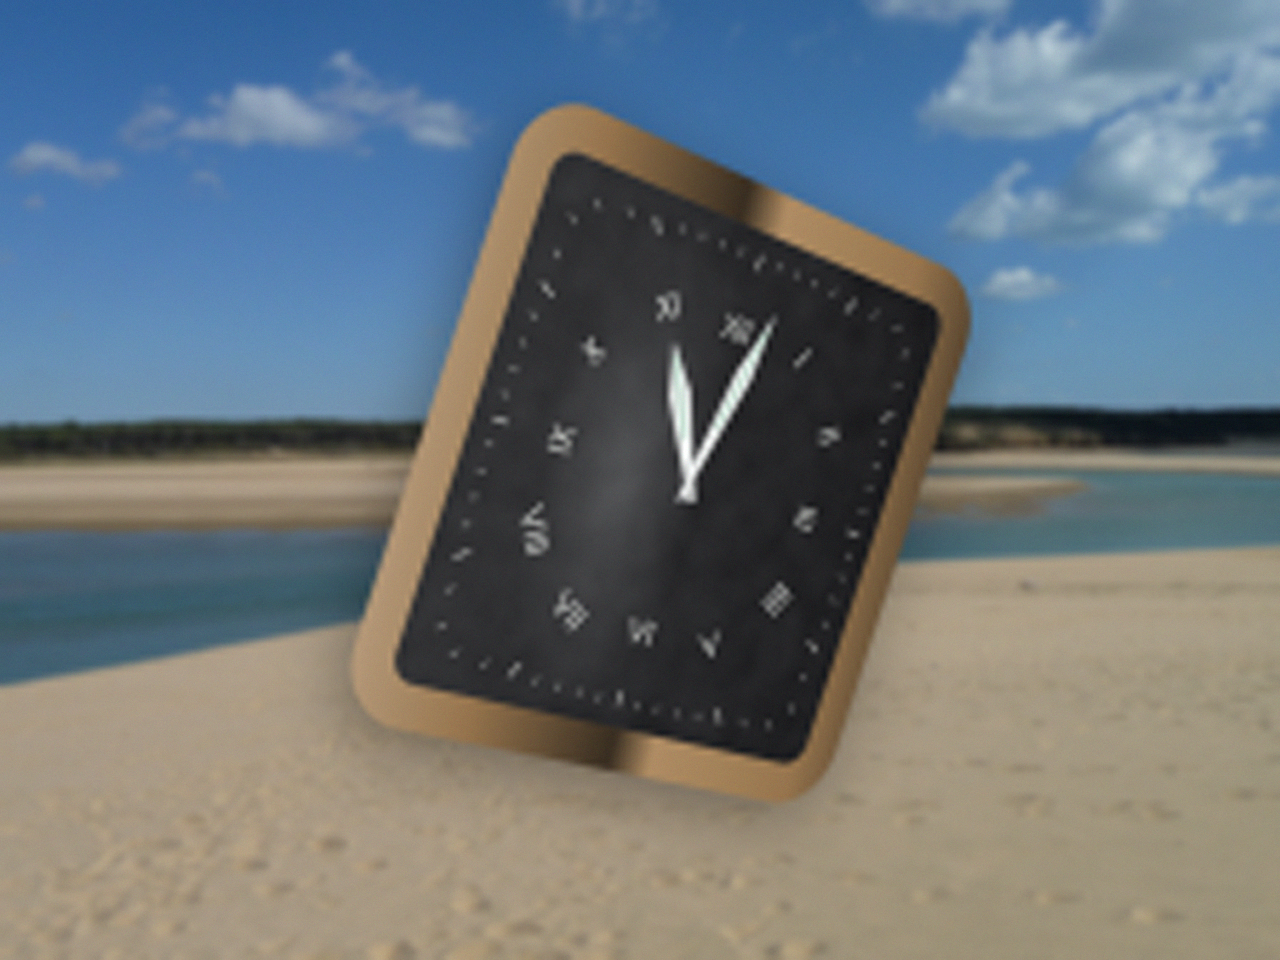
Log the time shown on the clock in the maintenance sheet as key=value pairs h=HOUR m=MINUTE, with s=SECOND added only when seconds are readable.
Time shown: h=11 m=2
